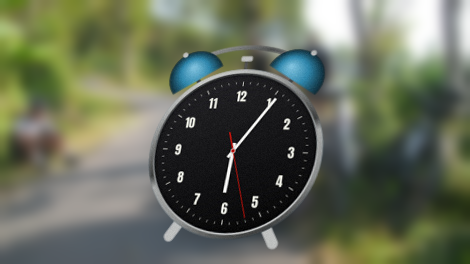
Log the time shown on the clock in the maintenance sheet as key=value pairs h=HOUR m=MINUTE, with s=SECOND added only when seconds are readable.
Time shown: h=6 m=5 s=27
